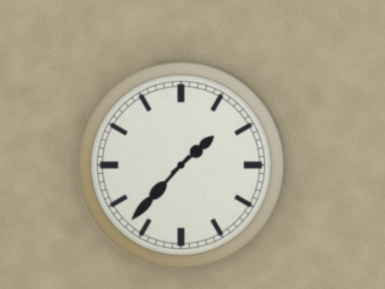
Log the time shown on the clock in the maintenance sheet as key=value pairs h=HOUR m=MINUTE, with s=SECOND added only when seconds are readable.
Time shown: h=1 m=37
